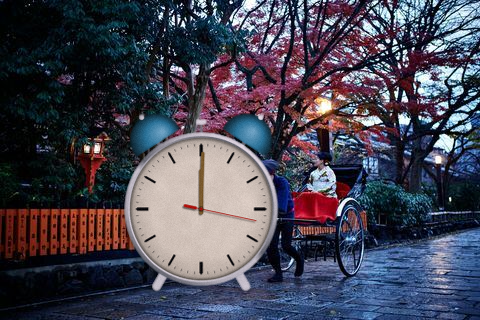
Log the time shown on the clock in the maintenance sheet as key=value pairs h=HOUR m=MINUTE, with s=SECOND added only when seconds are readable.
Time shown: h=12 m=0 s=17
